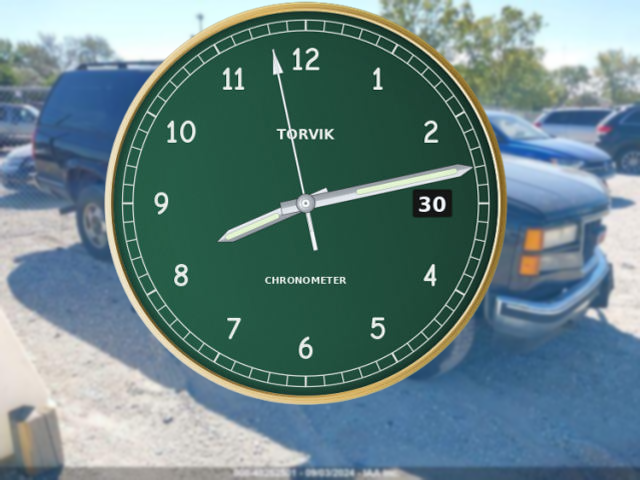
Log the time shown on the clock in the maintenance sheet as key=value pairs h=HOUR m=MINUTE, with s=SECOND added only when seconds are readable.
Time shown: h=8 m=12 s=58
